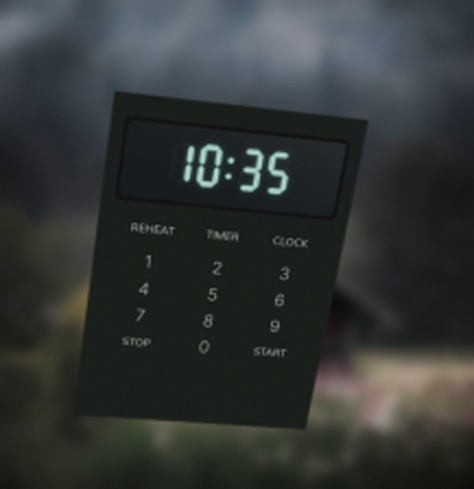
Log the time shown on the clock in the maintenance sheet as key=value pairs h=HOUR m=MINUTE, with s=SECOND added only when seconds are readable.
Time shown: h=10 m=35
